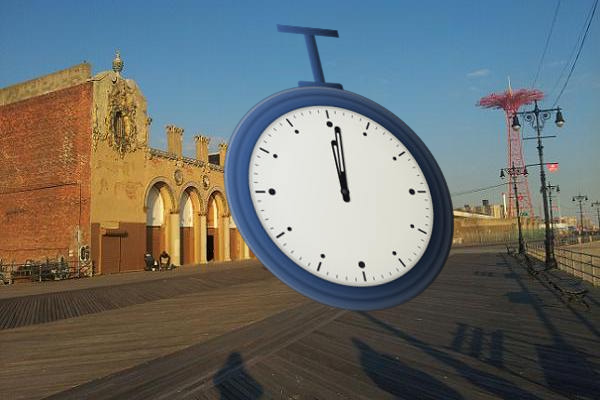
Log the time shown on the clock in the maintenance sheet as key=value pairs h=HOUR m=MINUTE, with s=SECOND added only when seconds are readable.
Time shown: h=12 m=1
